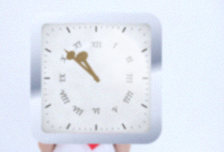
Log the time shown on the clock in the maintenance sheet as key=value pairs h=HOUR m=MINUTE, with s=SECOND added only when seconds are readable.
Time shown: h=10 m=52
